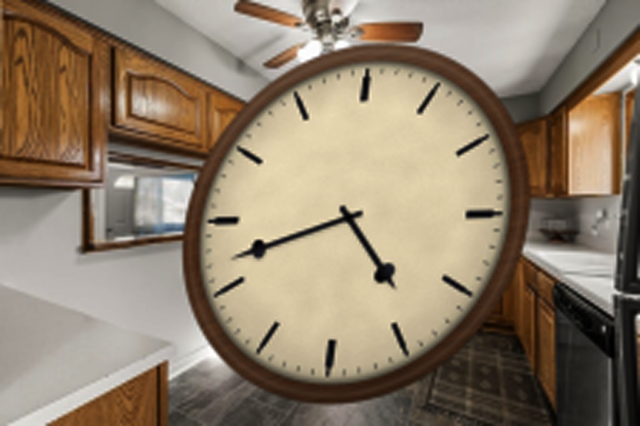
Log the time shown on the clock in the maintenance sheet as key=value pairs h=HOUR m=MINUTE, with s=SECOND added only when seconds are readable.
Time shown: h=4 m=42
